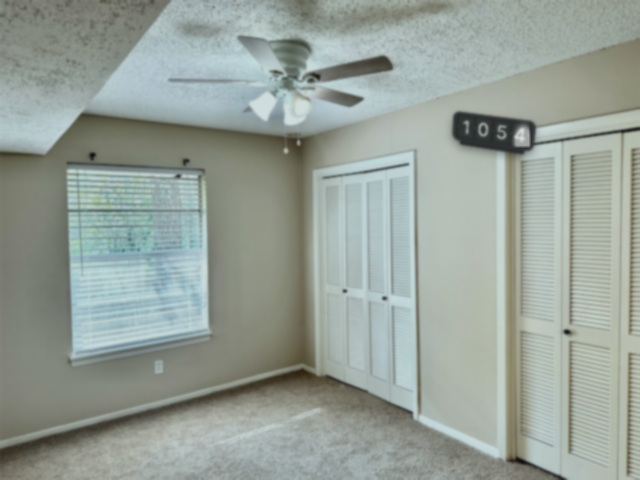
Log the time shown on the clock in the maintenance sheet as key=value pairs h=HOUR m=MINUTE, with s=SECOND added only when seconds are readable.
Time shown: h=10 m=54
